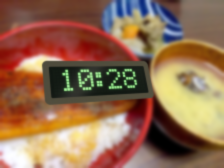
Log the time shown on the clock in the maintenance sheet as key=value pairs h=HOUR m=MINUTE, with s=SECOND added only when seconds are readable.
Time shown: h=10 m=28
